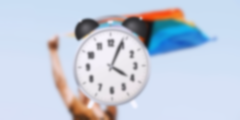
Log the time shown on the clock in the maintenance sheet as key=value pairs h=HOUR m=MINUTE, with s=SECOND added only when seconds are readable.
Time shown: h=4 m=4
